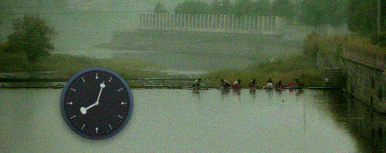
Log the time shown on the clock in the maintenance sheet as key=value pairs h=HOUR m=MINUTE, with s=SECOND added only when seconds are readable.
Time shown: h=8 m=3
